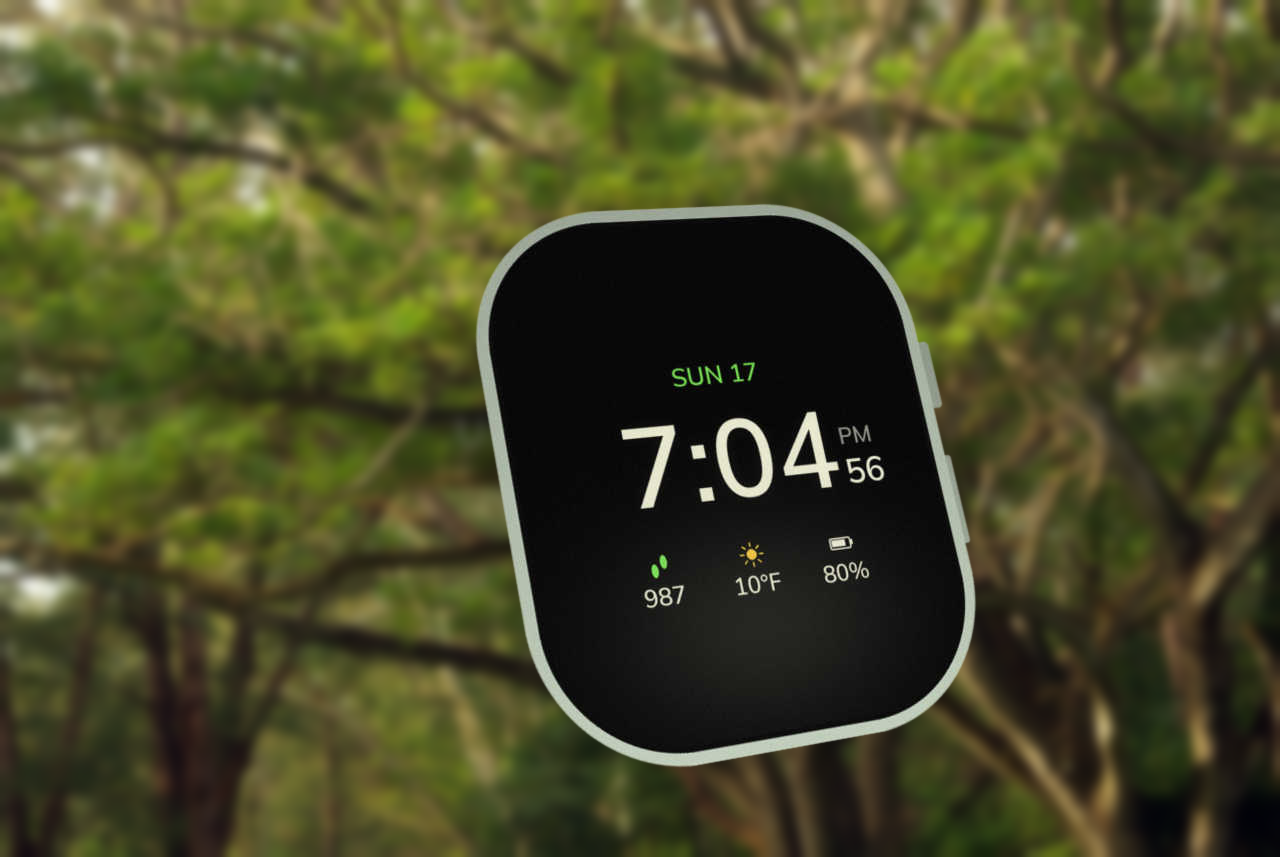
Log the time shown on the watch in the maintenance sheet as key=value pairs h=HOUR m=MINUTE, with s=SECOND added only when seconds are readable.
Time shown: h=7 m=4 s=56
